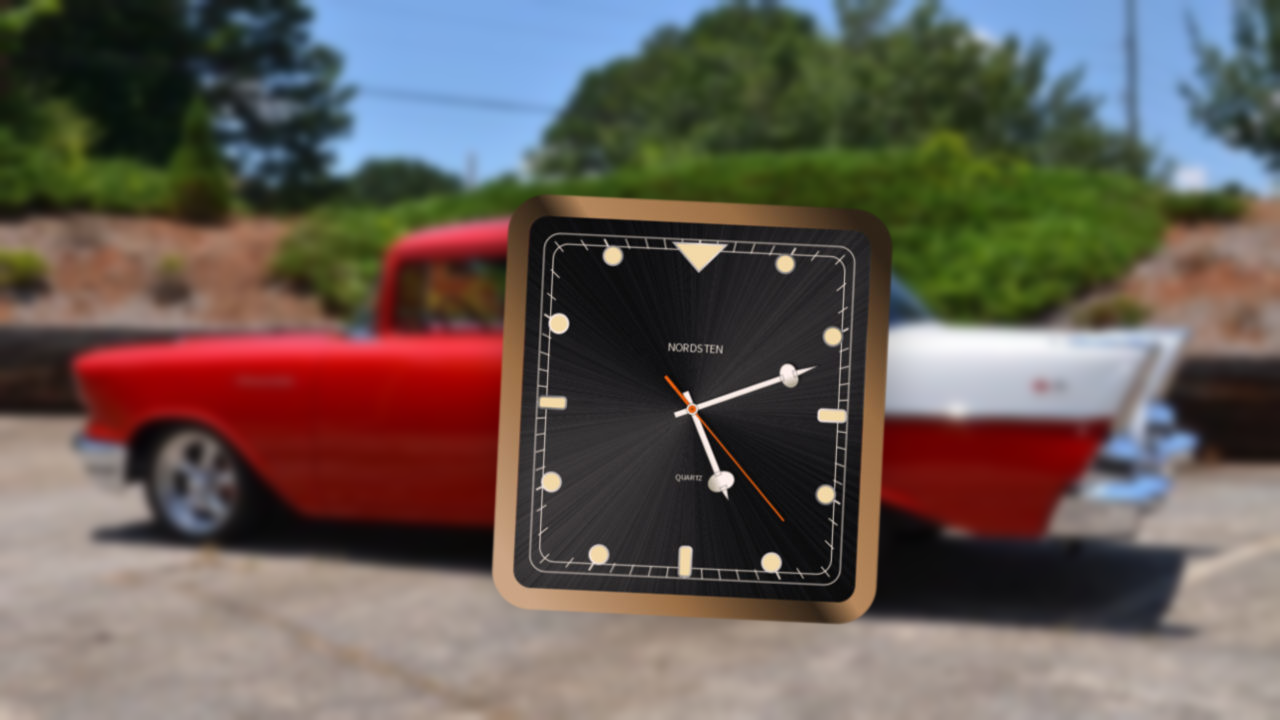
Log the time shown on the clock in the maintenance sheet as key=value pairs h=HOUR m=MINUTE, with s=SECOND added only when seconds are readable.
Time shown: h=5 m=11 s=23
